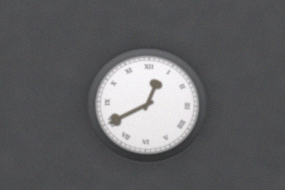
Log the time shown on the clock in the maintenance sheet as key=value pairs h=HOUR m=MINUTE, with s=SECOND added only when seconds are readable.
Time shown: h=12 m=40
